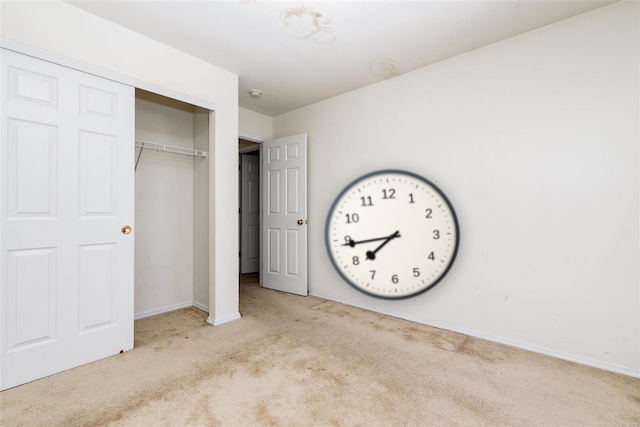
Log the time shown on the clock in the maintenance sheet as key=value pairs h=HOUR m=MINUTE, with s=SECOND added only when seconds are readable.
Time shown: h=7 m=44
